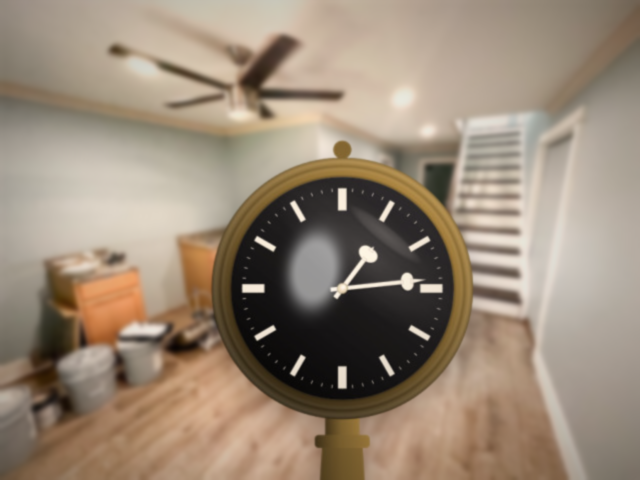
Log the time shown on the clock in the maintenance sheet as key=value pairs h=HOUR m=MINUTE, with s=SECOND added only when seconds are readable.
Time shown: h=1 m=14
